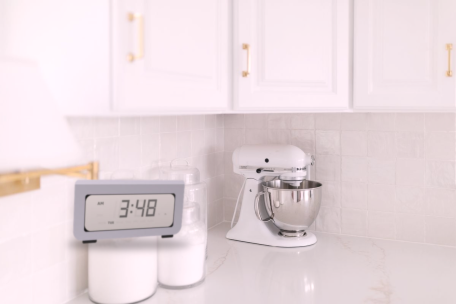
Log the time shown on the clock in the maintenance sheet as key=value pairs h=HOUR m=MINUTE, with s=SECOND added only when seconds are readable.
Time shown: h=3 m=48
